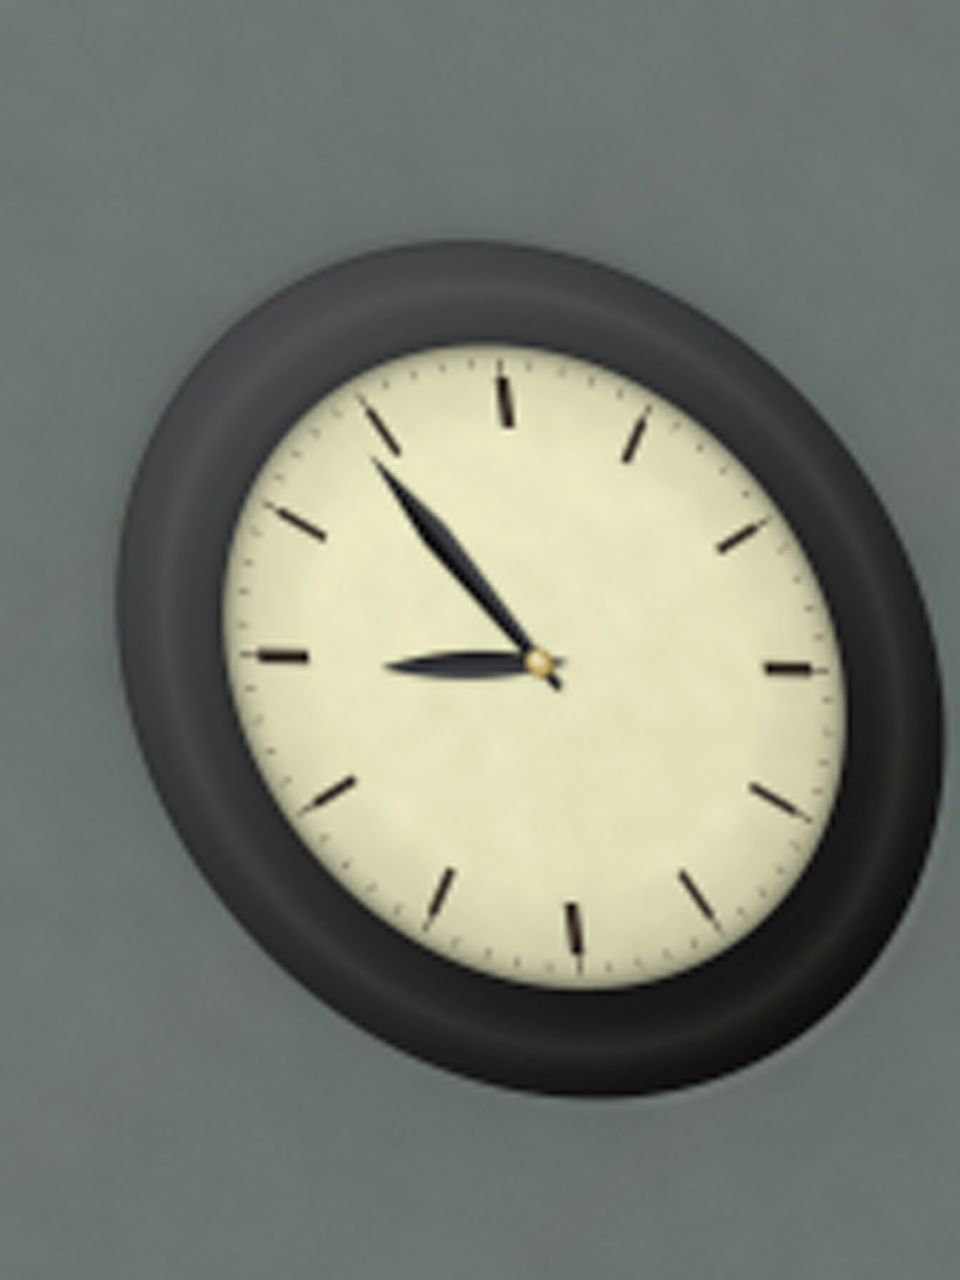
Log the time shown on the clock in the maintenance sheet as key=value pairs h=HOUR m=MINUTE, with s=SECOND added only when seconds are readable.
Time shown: h=8 m=54
